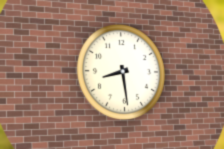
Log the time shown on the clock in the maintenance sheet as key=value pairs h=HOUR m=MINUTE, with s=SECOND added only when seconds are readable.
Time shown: h=8 m=29
